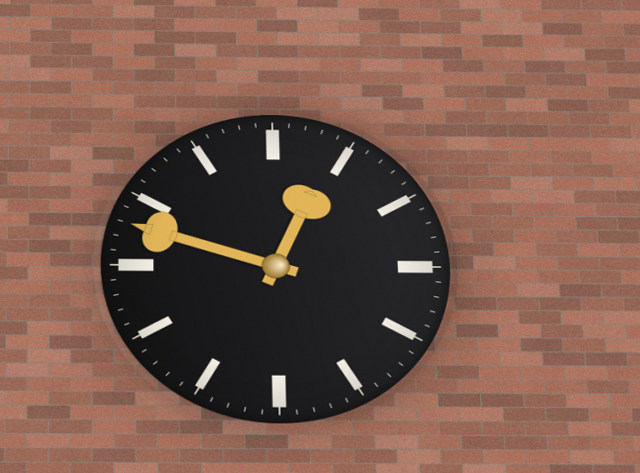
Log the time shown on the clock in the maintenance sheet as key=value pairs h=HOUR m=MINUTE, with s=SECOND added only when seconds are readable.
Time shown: h=12 m=48
